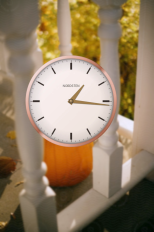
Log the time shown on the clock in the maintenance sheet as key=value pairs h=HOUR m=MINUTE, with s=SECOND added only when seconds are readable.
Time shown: h=1 m=16
